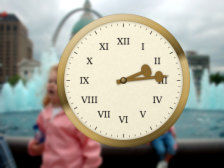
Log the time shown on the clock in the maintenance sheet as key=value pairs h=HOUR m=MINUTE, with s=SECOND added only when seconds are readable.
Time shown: h=2 m=14
